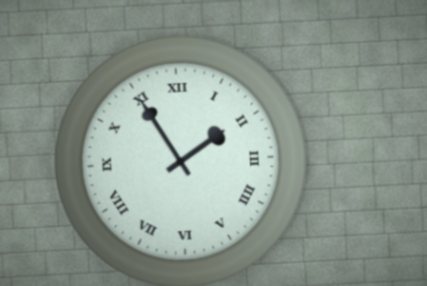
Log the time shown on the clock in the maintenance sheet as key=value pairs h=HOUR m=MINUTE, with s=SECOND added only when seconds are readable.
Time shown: h=1 m=55
